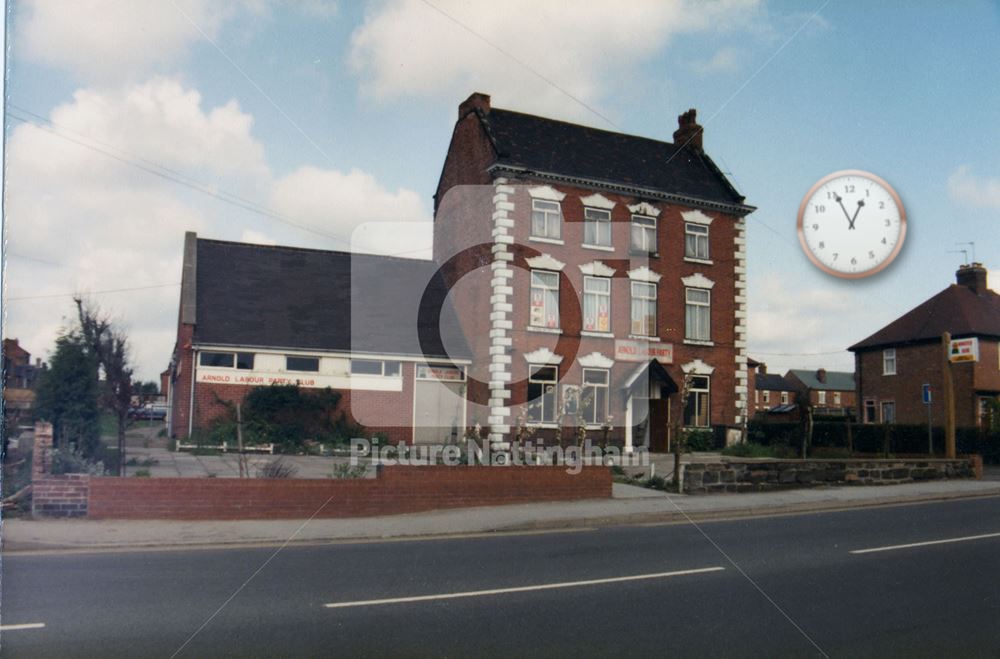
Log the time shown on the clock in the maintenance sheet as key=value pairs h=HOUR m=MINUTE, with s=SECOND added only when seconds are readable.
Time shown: h=12 m=56
